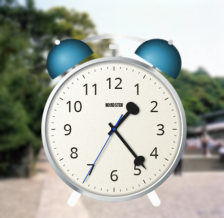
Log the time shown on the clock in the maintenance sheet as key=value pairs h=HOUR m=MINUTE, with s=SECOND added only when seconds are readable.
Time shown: h=1 m=23 s=35
